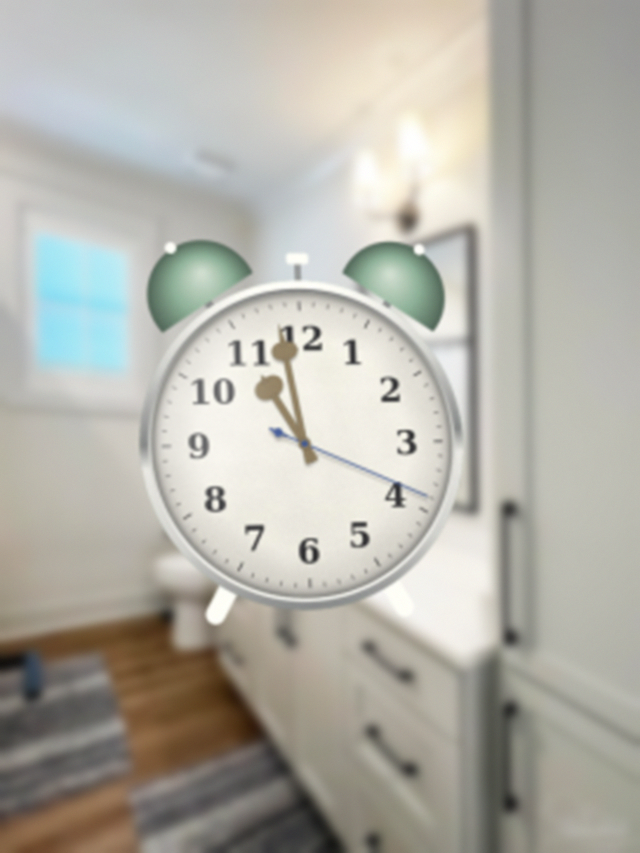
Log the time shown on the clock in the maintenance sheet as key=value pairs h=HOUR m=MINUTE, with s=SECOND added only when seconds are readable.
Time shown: h=10 m=58 s=19
